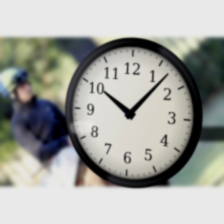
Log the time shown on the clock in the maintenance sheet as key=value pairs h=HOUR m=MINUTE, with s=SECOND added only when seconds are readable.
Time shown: h=10 m=7
